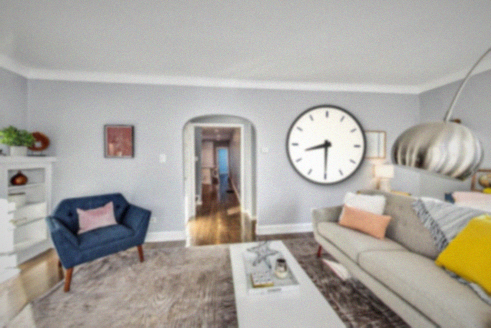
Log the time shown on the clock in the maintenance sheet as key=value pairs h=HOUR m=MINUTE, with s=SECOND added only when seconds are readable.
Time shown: h=8 m=30
